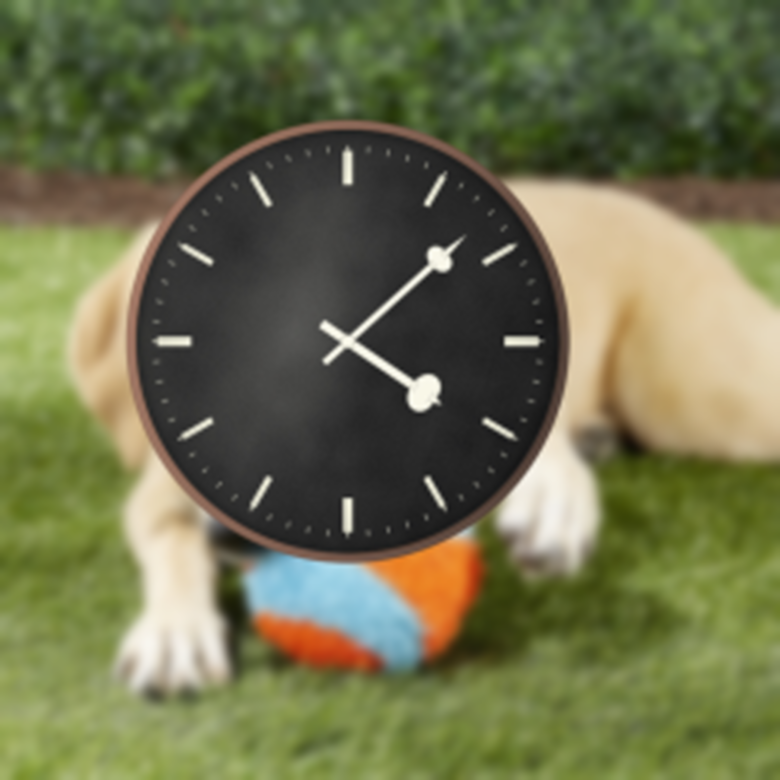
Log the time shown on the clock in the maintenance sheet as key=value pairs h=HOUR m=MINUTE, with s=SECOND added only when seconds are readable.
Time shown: h=4 m=8
